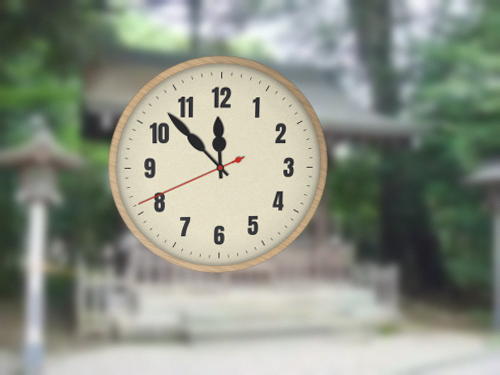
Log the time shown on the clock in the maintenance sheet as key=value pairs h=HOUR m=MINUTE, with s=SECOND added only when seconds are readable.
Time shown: h=11 m=52 s=41
